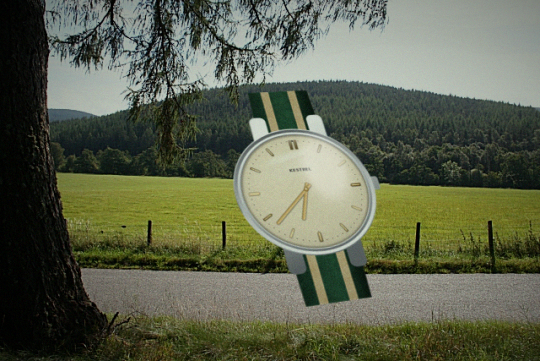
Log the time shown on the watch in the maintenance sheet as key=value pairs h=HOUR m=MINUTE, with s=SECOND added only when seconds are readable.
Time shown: h=6 m=38
